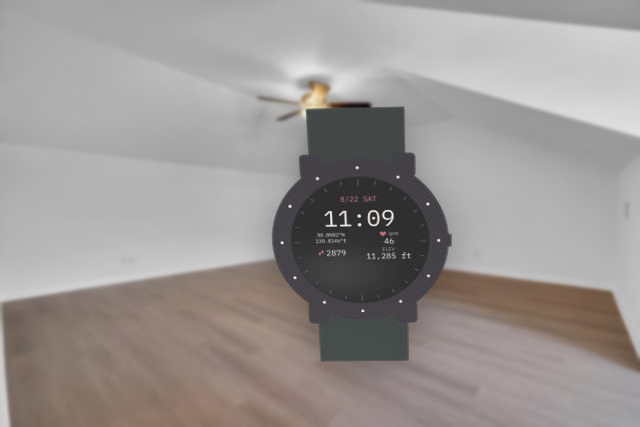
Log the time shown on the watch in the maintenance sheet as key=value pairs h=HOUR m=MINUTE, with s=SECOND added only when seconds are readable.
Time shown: h=11 m=9
